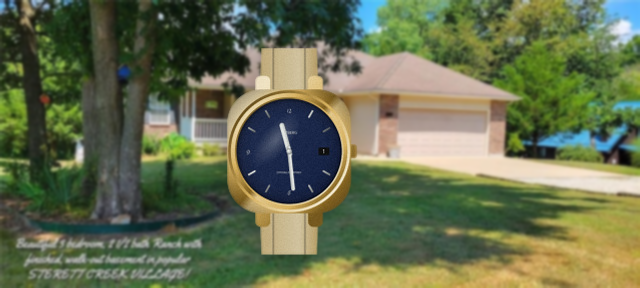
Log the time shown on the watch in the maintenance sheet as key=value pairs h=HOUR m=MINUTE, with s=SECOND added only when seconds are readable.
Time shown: h=11 m=29
